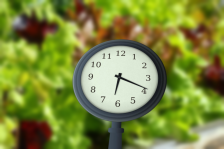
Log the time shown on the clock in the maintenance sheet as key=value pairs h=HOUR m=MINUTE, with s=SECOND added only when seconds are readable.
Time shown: h=6 m=19
